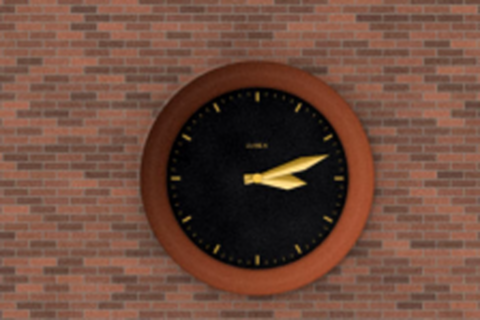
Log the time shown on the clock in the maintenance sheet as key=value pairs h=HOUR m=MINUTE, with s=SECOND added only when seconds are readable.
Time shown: h=3 m=12
